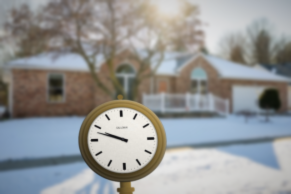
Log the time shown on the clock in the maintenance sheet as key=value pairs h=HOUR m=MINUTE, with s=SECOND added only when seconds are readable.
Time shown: h=9 m=48
